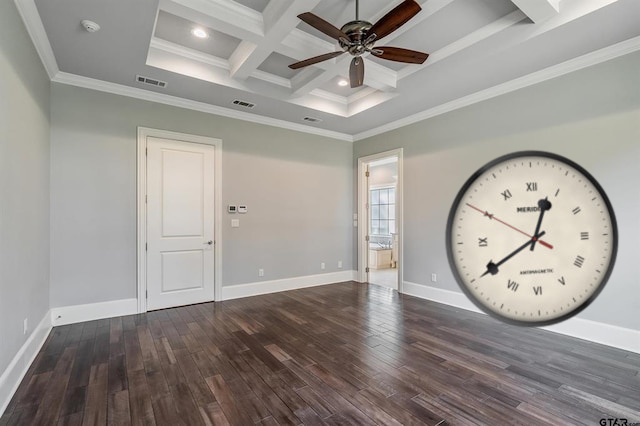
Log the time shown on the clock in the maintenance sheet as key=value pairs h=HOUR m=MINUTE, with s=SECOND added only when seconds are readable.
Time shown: h=12 m=39 s=50
